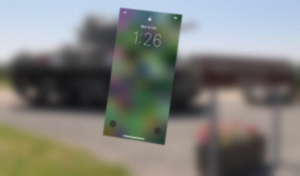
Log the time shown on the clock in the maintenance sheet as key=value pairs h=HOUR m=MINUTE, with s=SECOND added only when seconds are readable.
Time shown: h=1 m=26
